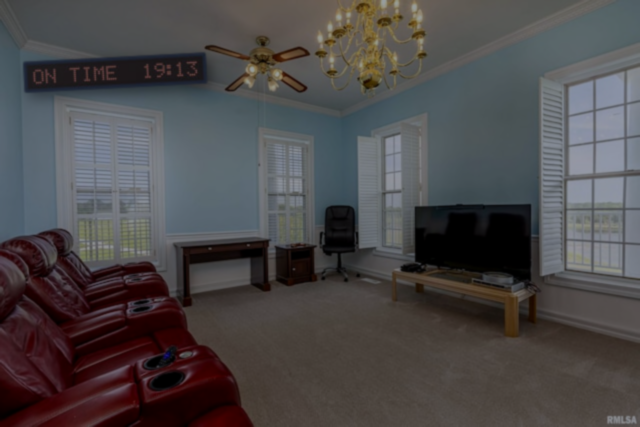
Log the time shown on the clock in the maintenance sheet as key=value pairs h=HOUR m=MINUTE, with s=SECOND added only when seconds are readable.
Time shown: h=19 m=13
